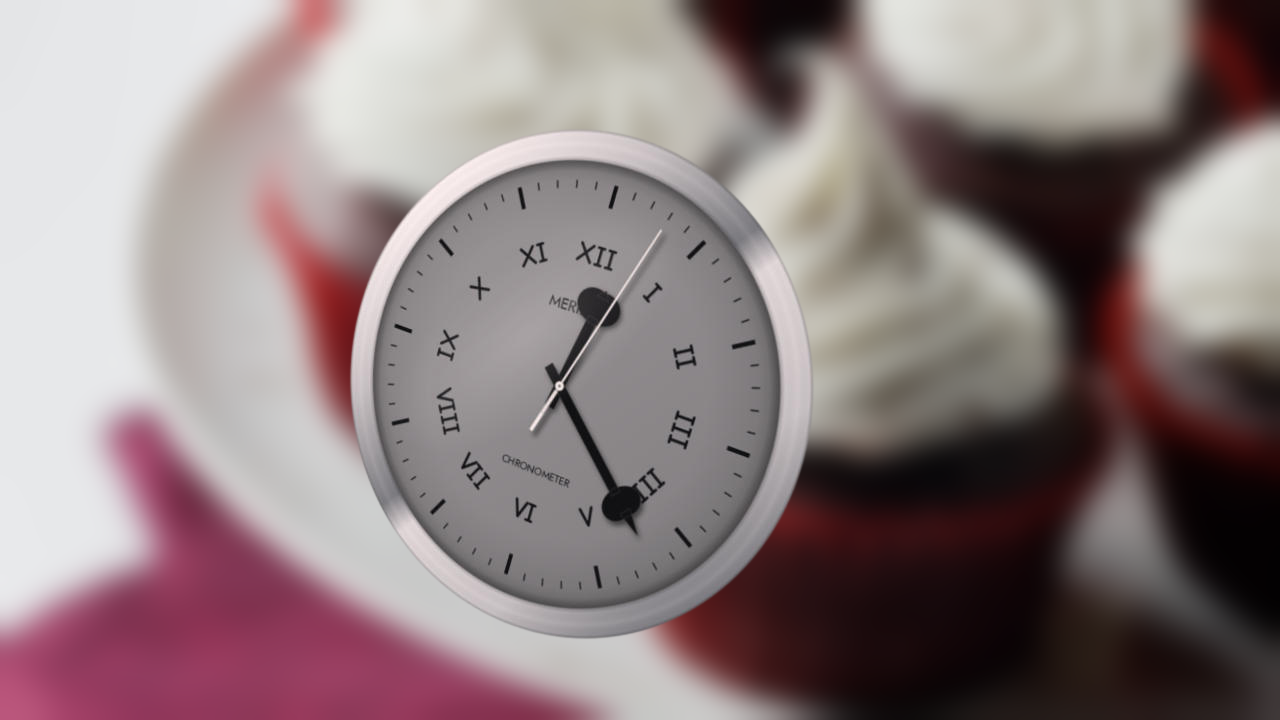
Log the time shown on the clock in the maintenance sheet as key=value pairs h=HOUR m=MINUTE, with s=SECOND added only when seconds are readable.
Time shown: h=12 m=22 s=3
